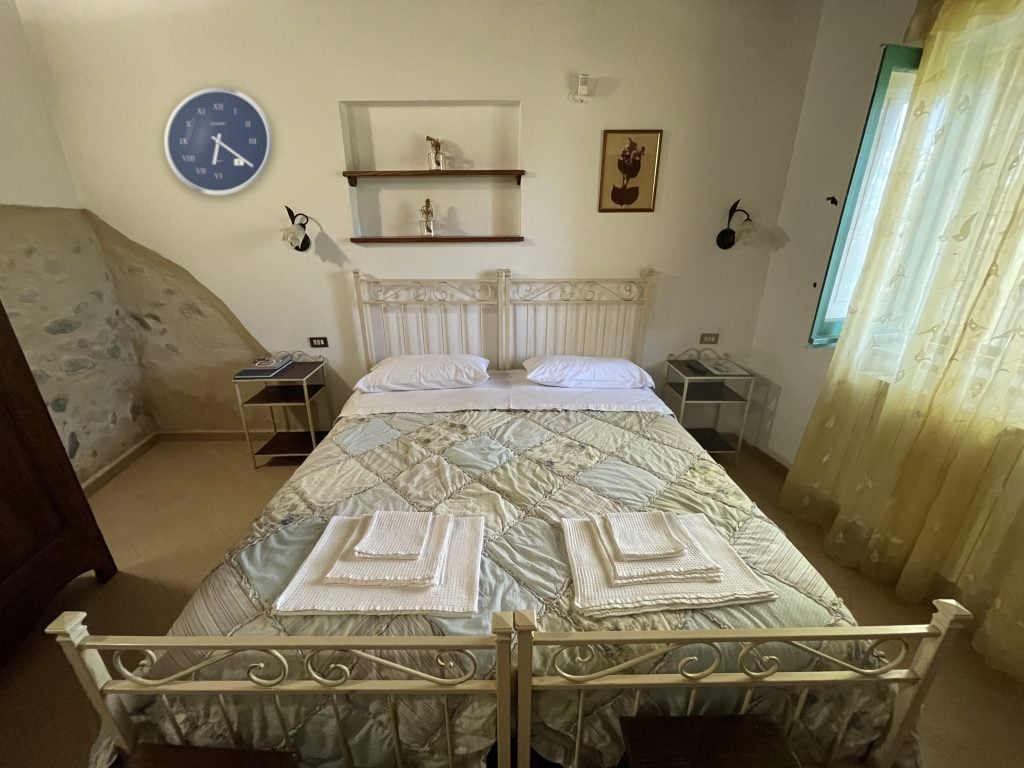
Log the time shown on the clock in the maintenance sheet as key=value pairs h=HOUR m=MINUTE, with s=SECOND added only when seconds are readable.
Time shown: h=6 m=21
